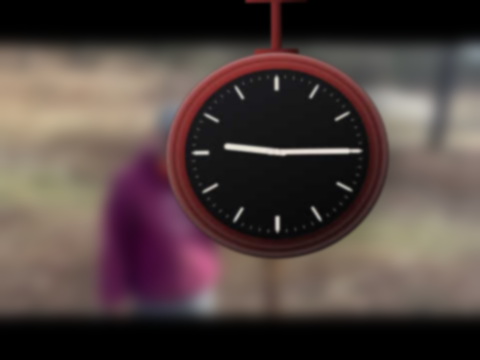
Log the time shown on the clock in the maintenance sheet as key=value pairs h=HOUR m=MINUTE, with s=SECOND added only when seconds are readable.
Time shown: h=9 m=15
